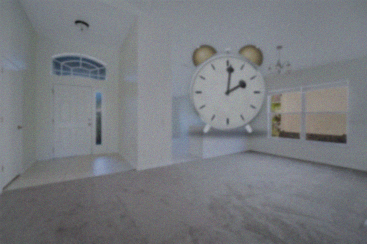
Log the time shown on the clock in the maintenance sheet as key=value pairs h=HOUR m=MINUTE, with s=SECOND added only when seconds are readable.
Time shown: h=2 m=1
